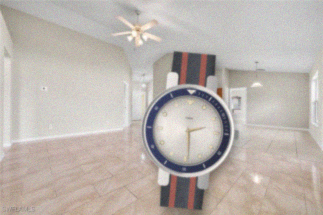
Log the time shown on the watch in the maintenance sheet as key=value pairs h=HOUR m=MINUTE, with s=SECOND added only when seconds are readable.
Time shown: h=2 m=29
